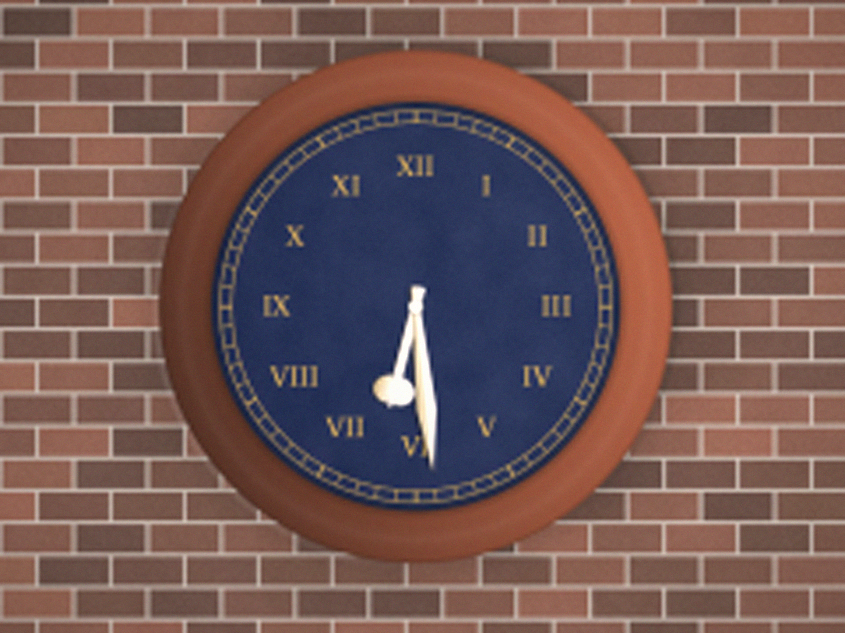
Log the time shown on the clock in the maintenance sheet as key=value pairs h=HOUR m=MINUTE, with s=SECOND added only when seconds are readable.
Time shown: h=6 m=29
